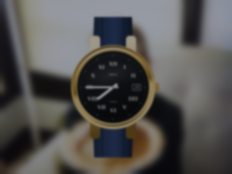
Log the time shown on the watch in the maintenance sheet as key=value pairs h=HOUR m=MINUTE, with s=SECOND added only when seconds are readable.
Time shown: h=7 m=45
